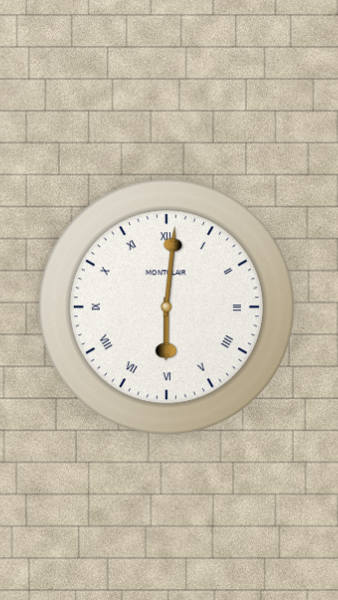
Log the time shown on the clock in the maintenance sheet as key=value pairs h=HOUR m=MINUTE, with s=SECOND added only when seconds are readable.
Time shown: h=6 m=1
